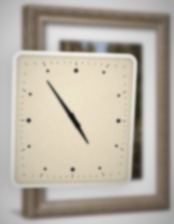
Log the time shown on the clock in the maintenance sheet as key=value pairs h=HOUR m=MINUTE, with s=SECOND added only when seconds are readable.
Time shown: h=4 m=54
